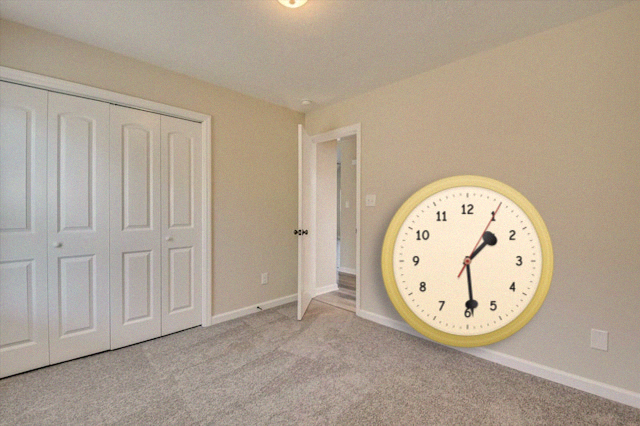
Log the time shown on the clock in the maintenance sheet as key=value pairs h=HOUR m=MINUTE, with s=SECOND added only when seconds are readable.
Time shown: h=1 m=29 s=5
